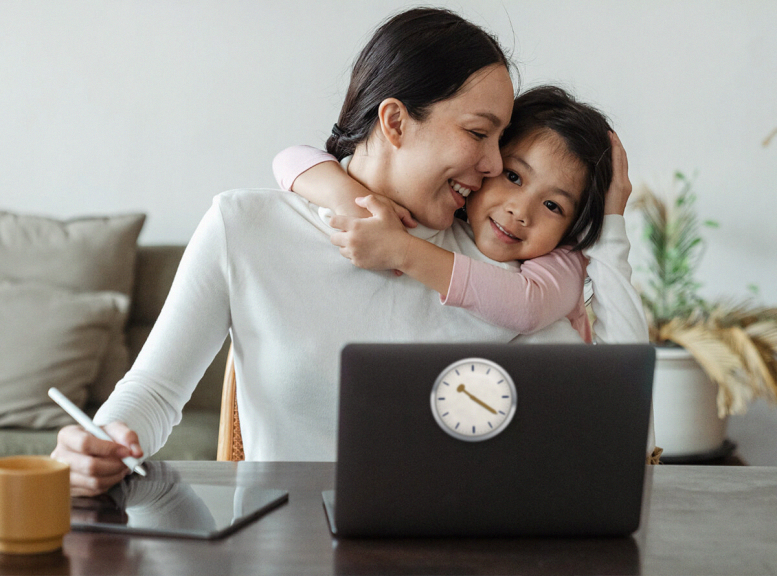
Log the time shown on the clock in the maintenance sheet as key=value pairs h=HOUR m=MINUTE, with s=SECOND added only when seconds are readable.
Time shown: h=10 m=21
